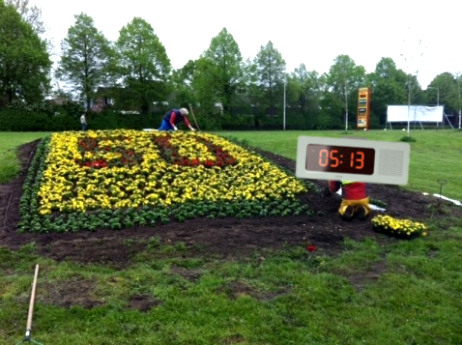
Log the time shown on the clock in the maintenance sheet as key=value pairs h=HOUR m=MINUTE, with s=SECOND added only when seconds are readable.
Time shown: h=5 m=13
